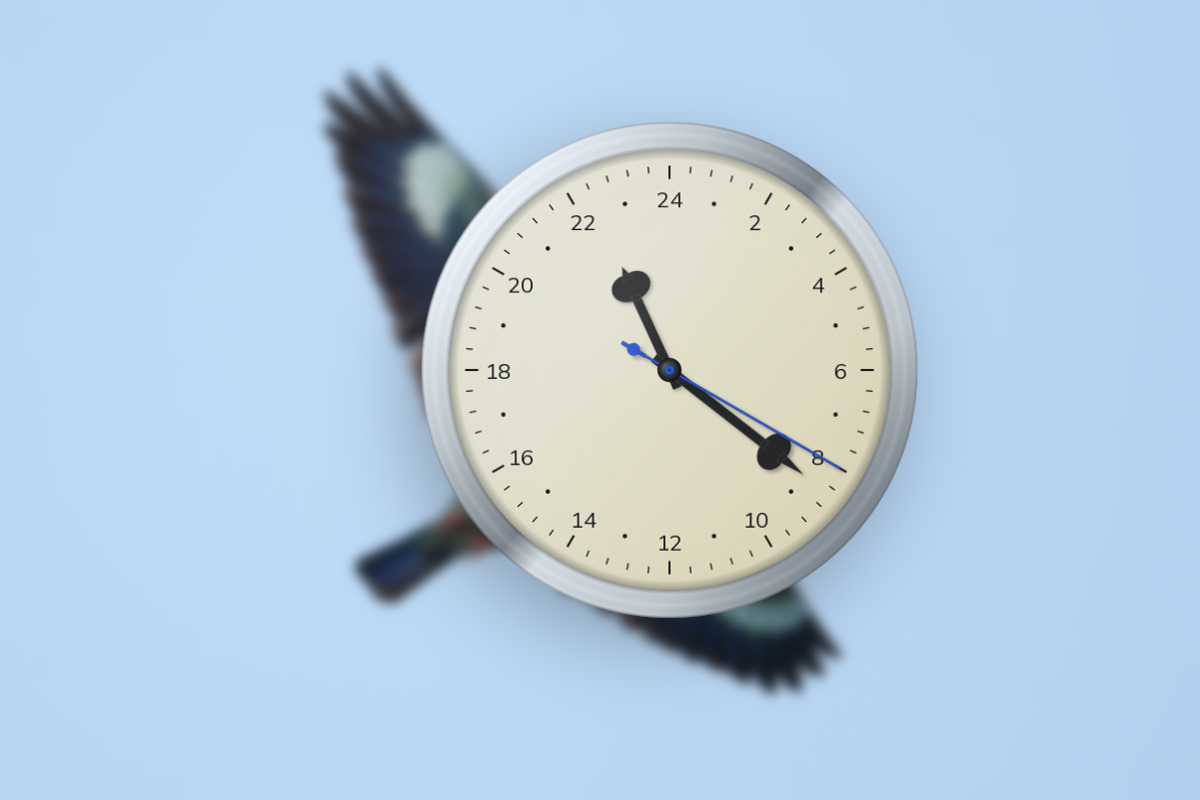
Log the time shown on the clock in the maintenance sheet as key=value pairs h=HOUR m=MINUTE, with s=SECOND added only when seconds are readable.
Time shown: h=22 m=21 s=20
